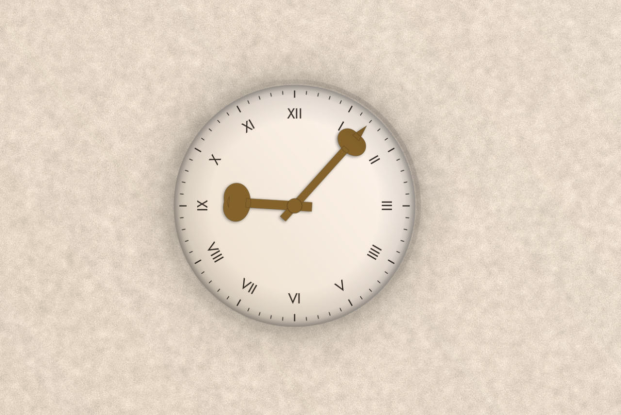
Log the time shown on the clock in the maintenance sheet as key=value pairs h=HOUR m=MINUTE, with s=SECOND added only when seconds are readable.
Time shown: h=9 m=7
